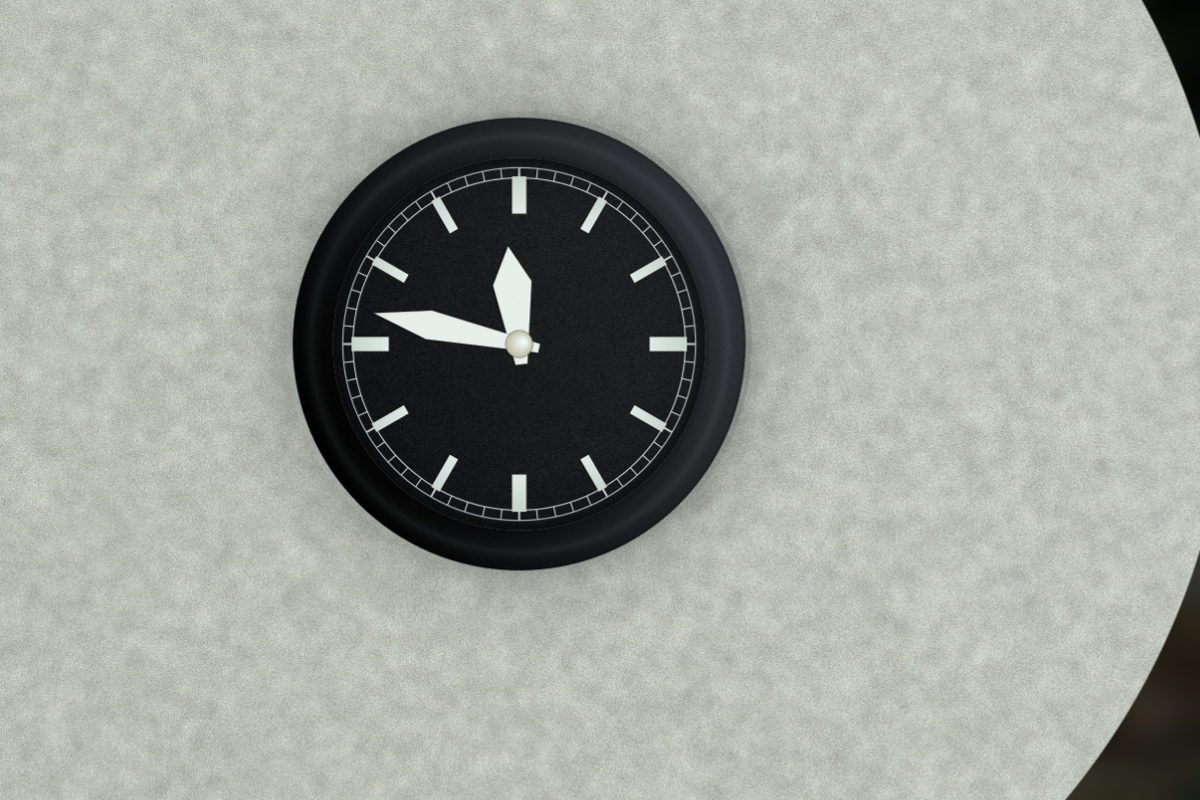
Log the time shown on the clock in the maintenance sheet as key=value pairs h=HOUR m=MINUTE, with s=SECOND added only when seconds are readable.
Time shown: h=11 m=47
